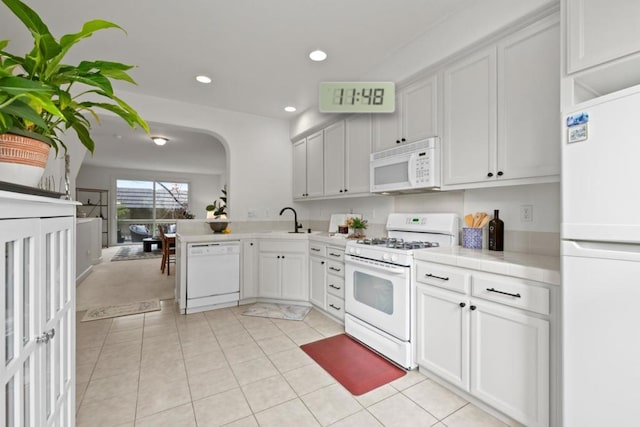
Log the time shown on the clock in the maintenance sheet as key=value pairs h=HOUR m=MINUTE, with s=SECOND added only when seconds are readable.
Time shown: h=11 m=48
